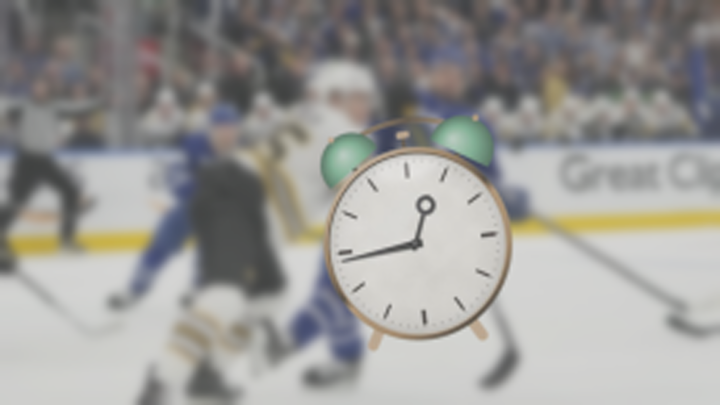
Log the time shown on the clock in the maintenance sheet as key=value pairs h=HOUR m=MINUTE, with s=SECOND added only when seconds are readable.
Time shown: h=12 m=44
